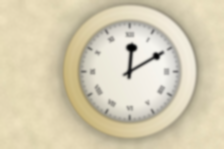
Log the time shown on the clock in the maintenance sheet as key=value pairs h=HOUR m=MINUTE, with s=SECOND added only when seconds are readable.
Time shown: h=12 m=10
